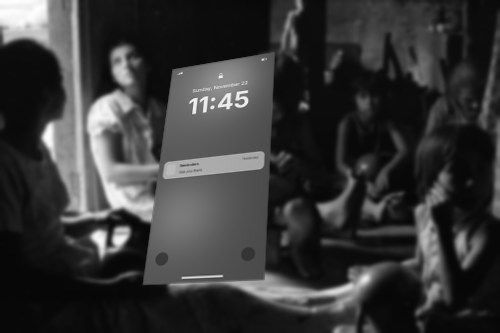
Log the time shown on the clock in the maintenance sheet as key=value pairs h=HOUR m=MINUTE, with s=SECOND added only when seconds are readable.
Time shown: h=11 m=45
